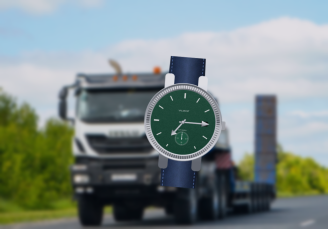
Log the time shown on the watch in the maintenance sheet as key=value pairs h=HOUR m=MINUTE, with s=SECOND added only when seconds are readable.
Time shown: h=7 m=15
